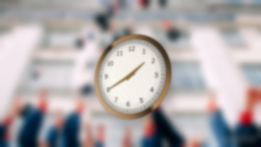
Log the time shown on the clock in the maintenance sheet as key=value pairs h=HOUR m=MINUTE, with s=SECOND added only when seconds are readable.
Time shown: h=1 m=40
